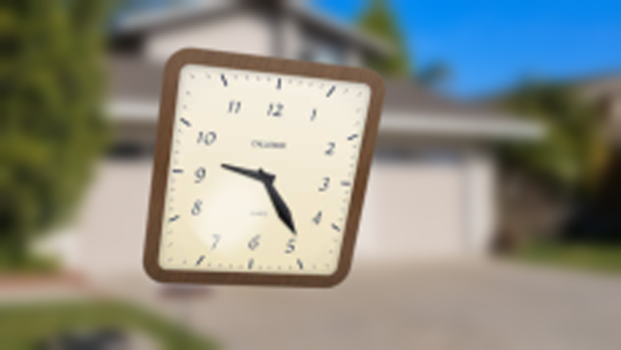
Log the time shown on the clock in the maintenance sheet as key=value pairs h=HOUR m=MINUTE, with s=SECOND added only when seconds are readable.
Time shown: h=9 m=24
